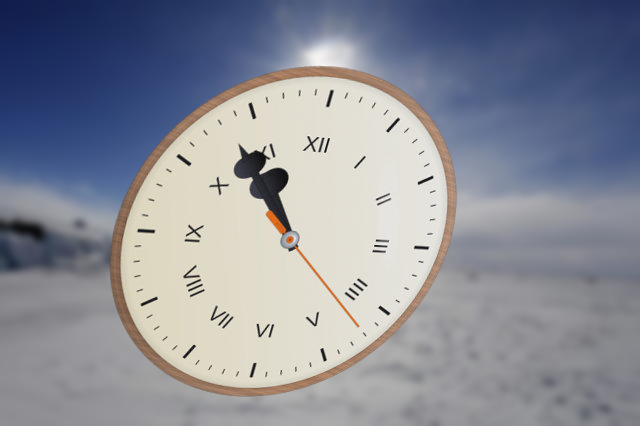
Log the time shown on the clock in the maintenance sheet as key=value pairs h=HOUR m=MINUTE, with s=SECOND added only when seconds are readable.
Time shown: h=10 m=53 s=22
